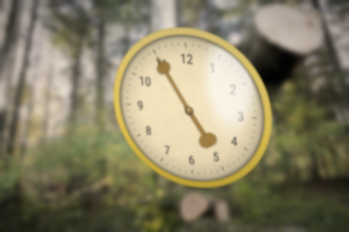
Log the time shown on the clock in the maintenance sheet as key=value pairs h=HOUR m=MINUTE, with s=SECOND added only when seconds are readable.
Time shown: h=4 m=55
